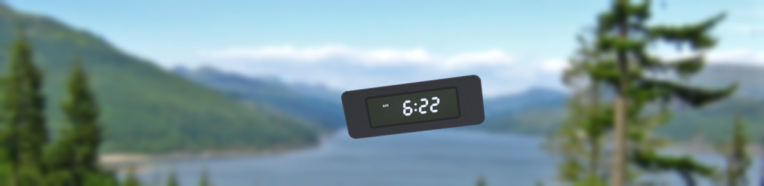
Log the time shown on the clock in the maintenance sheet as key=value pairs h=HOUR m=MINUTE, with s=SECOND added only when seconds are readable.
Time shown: h=6 m=22
